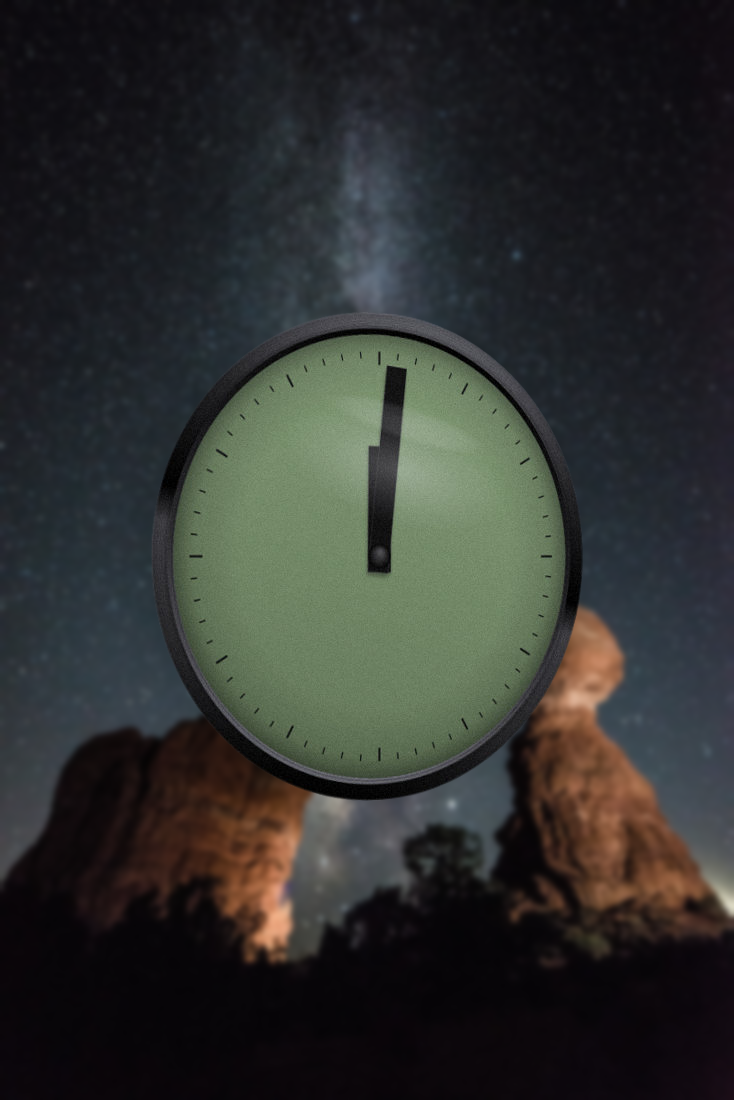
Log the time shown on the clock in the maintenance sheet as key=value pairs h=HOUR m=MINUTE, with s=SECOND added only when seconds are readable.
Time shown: h=12 m=1
